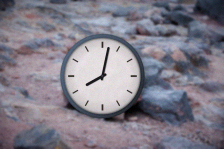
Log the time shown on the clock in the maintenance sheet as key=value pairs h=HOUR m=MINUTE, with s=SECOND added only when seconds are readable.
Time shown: h=8 m=2
